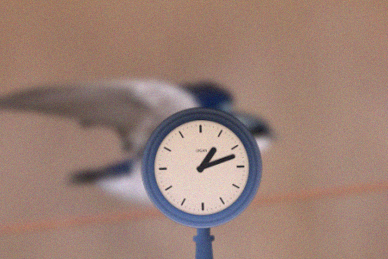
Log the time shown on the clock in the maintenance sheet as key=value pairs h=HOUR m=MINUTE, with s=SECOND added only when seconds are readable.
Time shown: h=1 m=12
